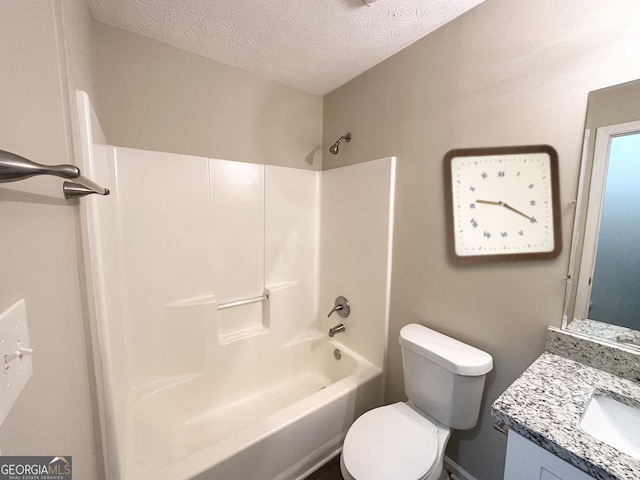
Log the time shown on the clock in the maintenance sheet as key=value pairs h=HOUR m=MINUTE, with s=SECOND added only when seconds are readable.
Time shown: h=9 m=20
